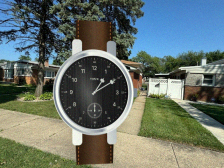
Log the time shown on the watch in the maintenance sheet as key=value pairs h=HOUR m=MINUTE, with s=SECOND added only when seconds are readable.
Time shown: h=1 m=10
